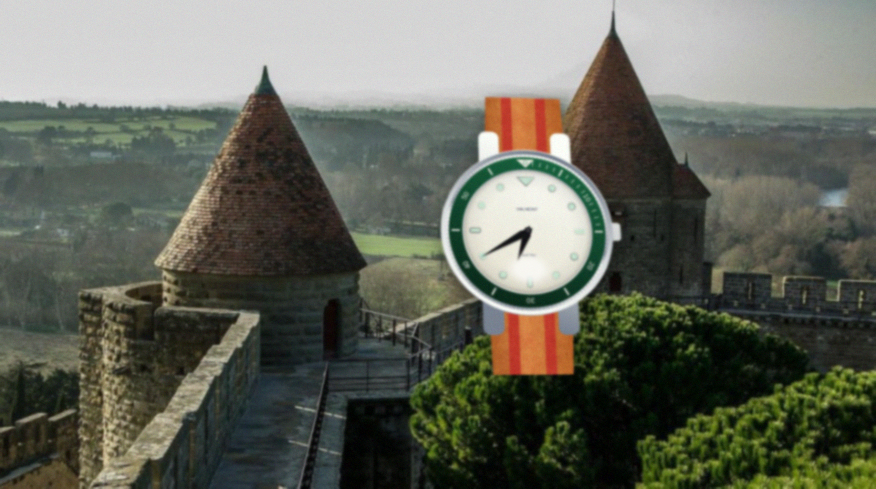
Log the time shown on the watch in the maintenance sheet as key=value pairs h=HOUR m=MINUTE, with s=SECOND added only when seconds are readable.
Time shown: h=6 m=40
